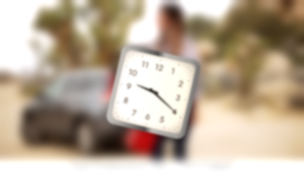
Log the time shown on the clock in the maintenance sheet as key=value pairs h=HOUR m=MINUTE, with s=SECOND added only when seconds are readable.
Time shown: h=9 m=20
